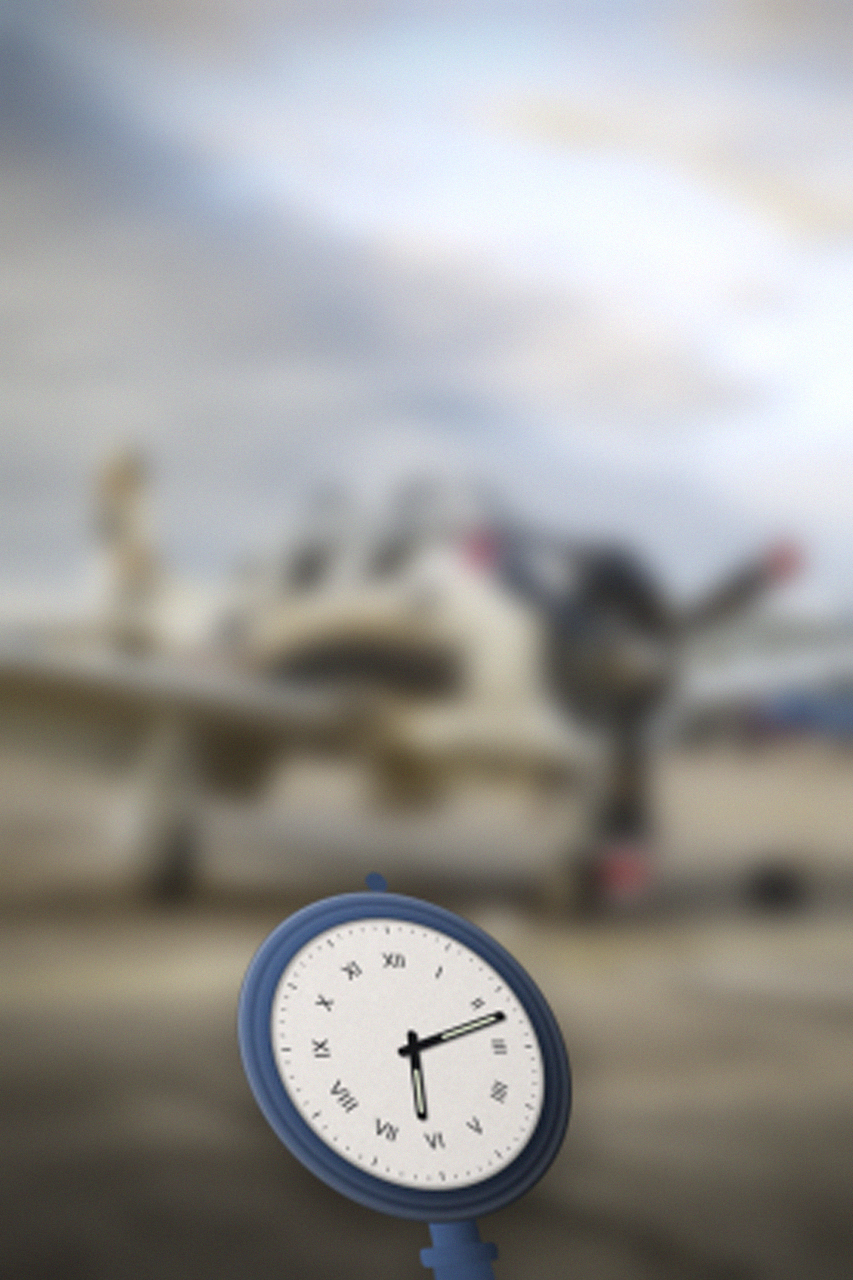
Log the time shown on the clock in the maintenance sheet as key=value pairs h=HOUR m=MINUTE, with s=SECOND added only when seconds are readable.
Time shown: h=6 m=12
